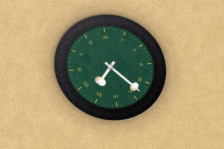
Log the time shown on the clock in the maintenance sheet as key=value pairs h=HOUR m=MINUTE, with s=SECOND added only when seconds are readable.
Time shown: h=7 m=23
